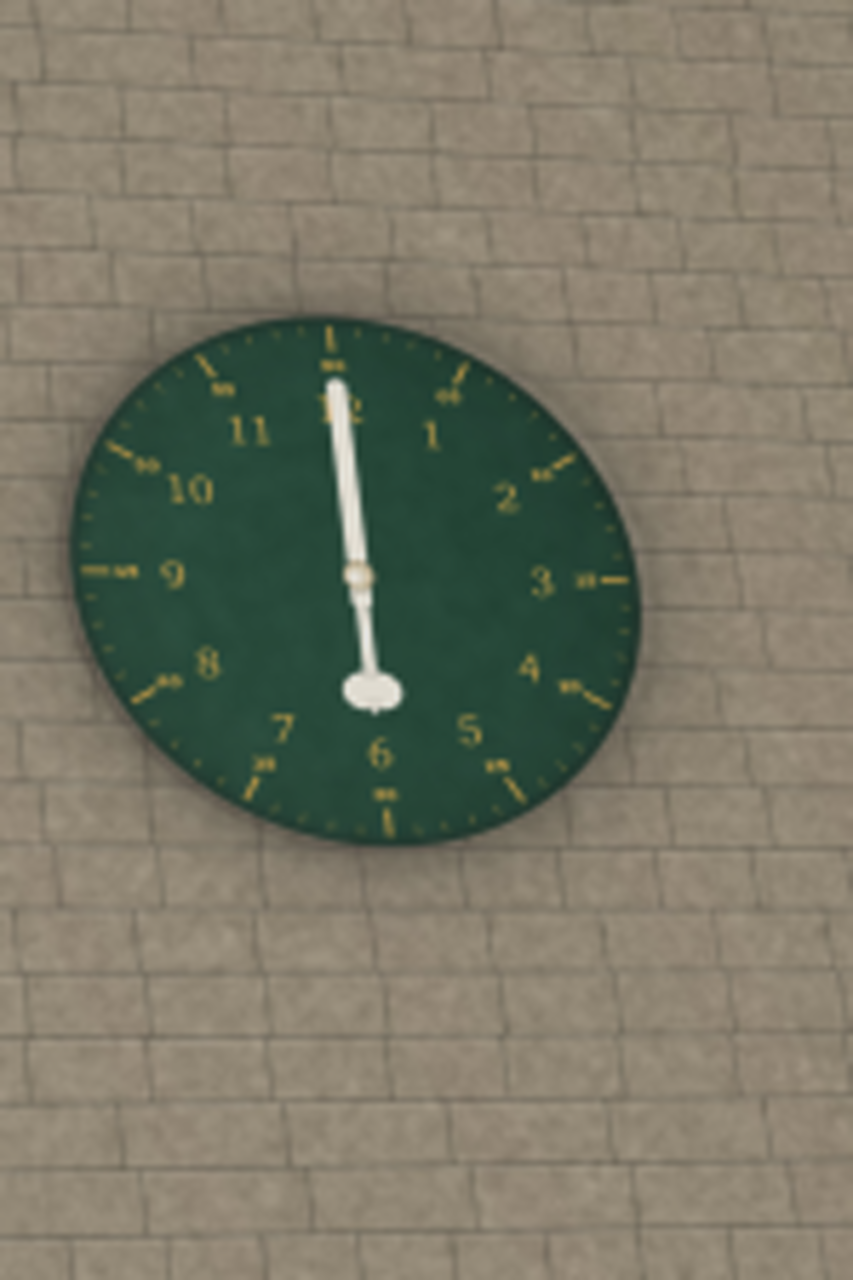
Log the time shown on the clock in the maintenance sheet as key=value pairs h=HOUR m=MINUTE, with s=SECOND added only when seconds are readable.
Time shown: h=6 m=0
